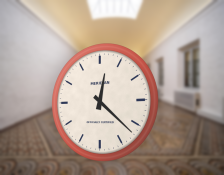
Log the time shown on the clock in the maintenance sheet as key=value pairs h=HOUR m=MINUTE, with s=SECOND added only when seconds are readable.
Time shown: h=12 m=22
